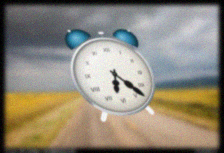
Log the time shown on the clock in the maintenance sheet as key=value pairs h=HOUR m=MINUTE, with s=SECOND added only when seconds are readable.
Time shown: h=6 m=23
